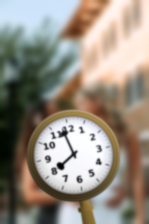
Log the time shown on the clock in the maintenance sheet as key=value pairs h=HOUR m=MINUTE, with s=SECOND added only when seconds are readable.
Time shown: h=7 m=58
